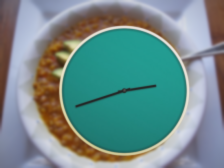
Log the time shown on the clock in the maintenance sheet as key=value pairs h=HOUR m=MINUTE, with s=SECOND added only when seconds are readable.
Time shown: h=2 m=42
